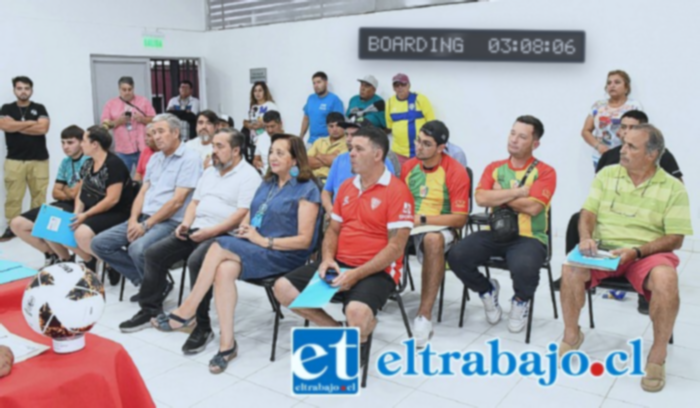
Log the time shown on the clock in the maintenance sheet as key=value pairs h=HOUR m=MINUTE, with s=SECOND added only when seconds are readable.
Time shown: h=3 m=8 s=6
